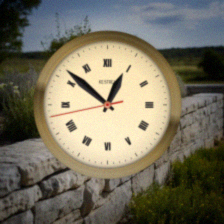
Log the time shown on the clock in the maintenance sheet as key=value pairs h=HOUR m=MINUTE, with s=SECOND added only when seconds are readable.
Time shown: h=12 m=51 s=43
